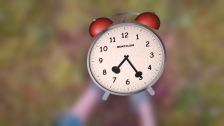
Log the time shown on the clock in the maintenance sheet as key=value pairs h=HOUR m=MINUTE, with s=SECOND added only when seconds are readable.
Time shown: h=7 m=25
